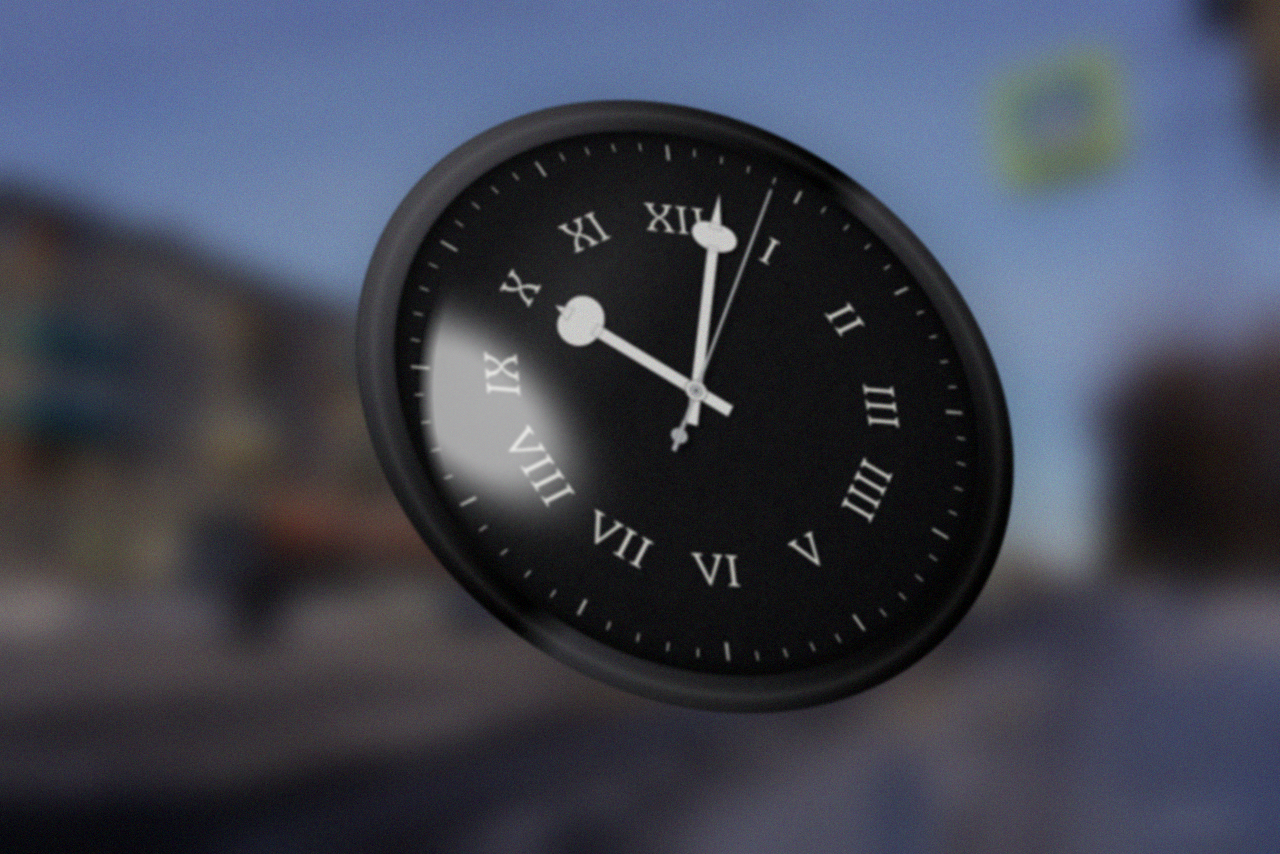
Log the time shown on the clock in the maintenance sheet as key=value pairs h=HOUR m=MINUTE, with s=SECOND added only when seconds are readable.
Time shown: h=10 m=2 s=4
